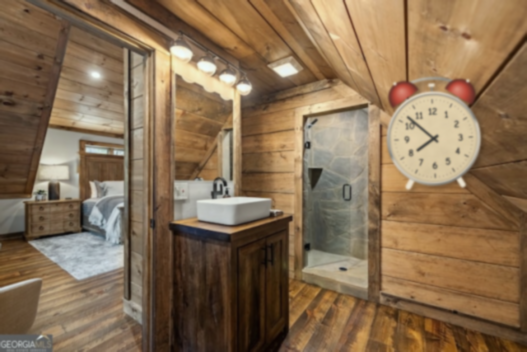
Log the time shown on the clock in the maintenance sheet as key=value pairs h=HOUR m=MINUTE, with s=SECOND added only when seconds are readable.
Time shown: h=7 m=52
